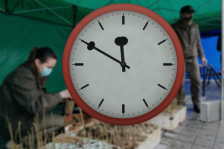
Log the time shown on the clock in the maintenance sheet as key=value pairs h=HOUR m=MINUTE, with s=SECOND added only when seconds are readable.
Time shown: h=11 m=50
